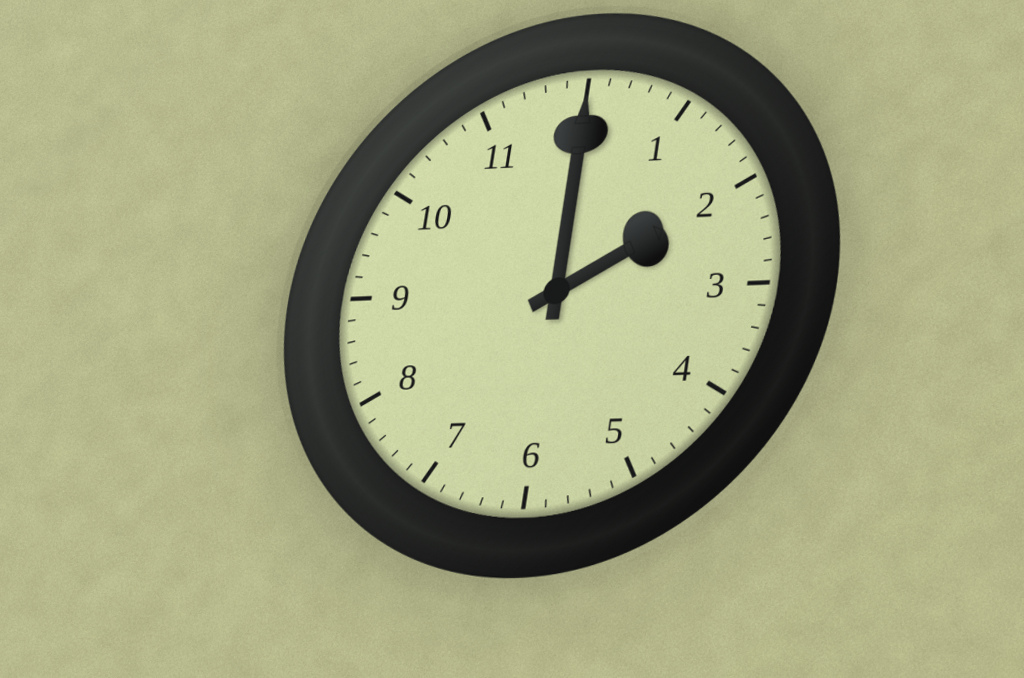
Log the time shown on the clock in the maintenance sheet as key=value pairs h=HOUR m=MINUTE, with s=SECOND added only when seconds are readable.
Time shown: h=2 m=0
